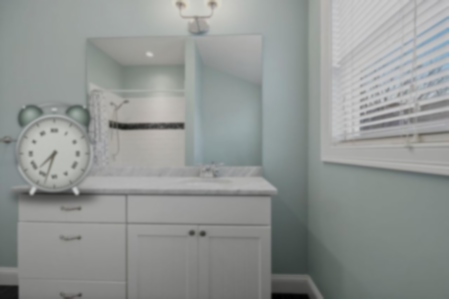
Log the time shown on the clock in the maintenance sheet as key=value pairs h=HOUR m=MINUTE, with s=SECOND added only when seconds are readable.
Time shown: h=7 m=33
